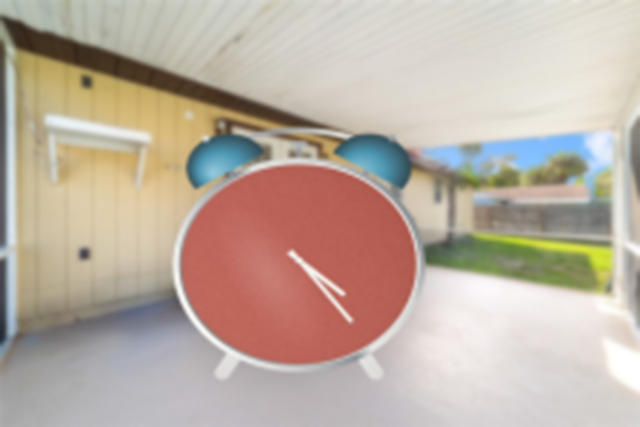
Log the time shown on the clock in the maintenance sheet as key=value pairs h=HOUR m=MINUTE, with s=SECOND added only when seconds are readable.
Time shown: h=4 m=24
